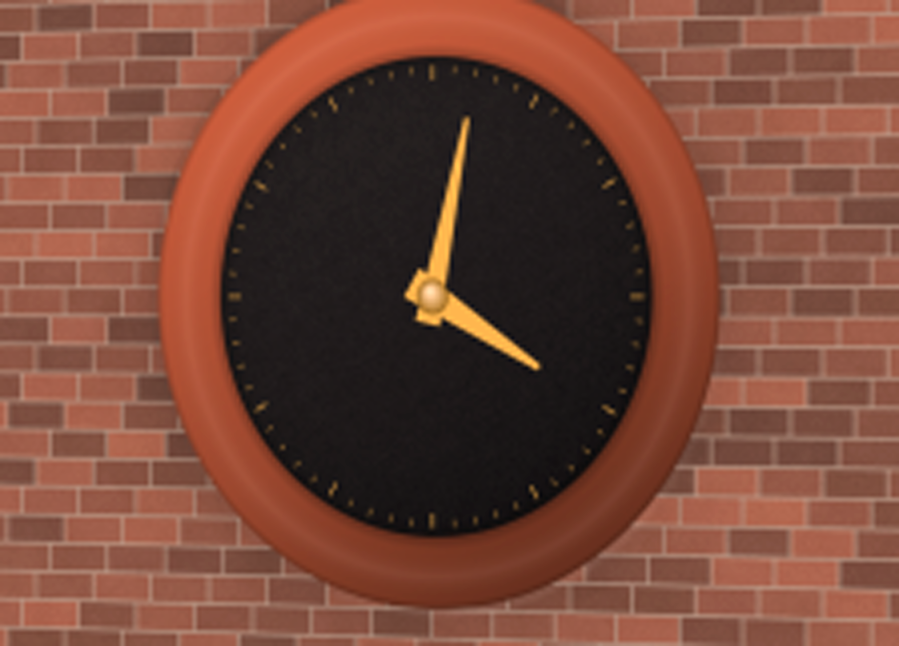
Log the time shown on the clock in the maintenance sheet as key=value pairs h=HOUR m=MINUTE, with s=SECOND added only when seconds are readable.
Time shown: h=4 m=2
